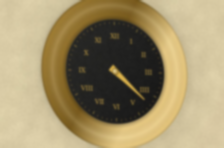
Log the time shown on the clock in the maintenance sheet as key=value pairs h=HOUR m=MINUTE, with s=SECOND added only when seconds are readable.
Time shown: h=4 m=22
